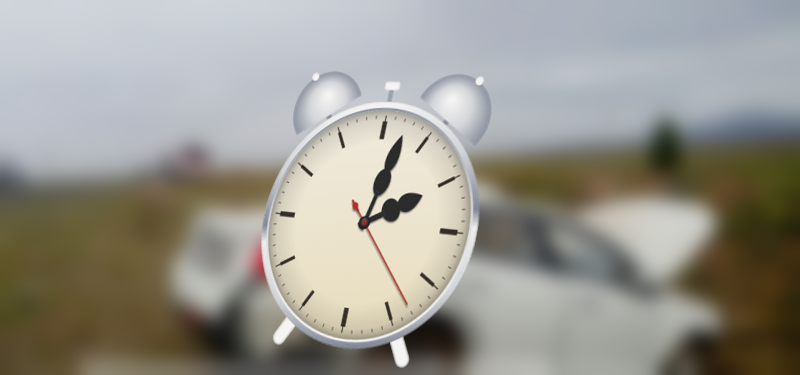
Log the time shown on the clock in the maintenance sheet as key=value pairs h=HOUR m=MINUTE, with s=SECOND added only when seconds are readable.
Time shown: h=2 m=2 s=23
